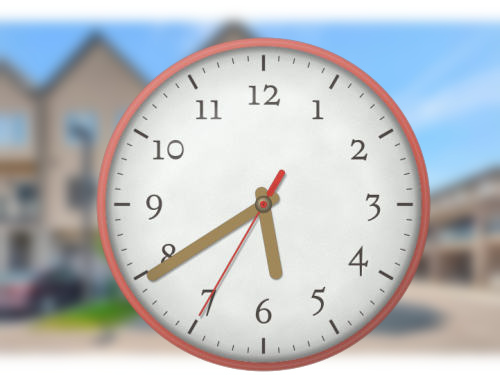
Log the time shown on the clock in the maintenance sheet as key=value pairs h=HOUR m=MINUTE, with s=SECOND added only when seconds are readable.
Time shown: h=5 m=39 s=35
